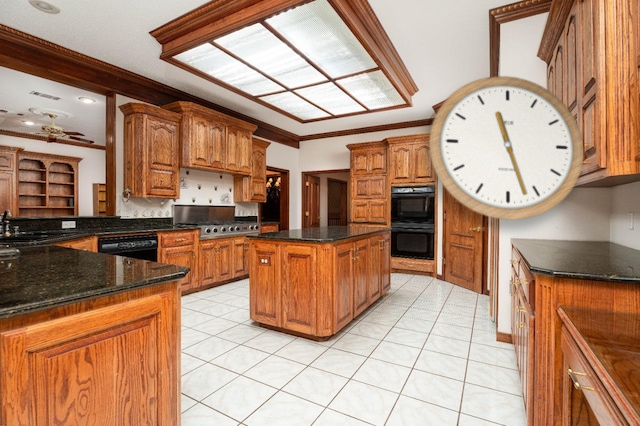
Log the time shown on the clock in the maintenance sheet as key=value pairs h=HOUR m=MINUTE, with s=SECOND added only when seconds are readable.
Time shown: h=11 m=27
